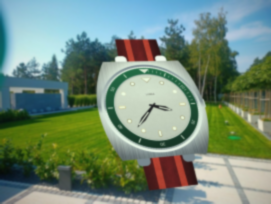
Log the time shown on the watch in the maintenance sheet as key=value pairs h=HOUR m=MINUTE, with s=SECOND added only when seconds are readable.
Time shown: h=3 m=37
